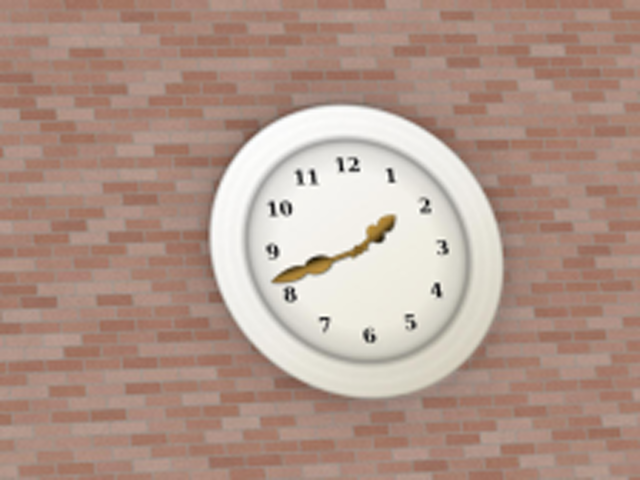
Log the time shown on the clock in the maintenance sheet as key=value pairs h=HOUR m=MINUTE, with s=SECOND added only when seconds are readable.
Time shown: h=1 m=42
